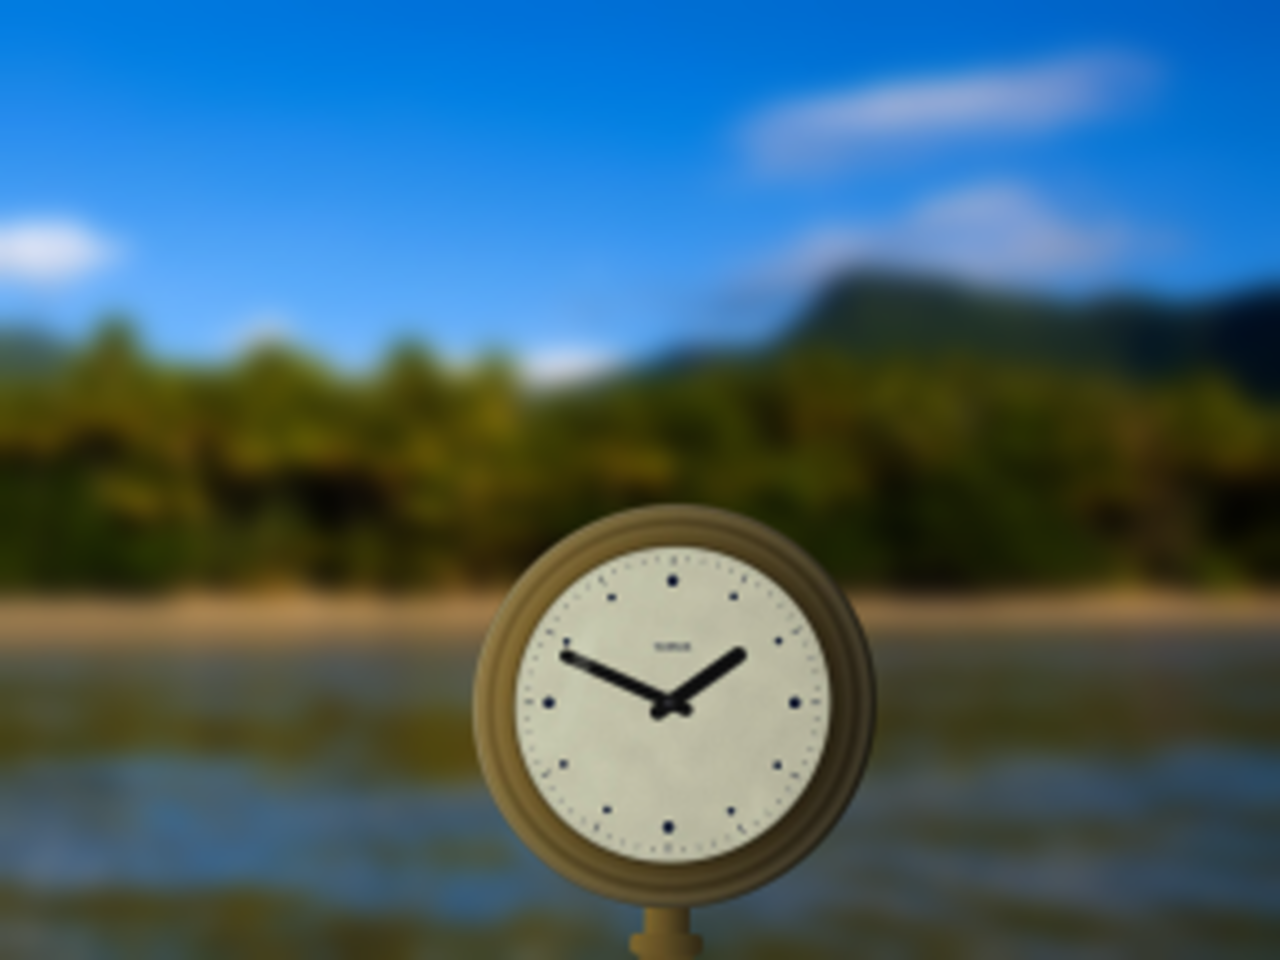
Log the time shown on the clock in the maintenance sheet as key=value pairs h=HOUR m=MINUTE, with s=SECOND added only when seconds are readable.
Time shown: h=1 m=49
